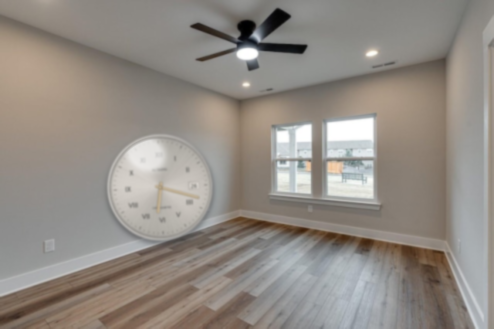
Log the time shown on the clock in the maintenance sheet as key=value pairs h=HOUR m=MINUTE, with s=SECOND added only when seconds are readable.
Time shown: h=6 m=18
